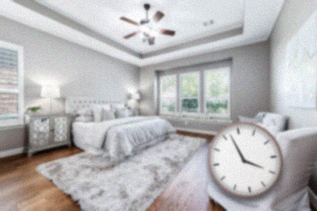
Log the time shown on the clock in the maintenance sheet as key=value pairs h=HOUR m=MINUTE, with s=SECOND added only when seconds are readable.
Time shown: h=3 m=57
